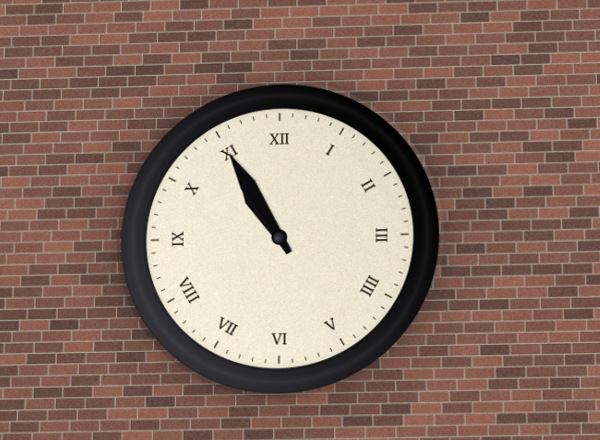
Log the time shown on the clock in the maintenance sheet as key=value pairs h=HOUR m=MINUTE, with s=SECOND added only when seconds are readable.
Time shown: h=10 m=55
